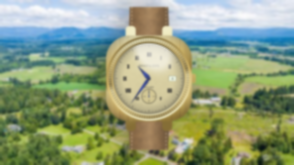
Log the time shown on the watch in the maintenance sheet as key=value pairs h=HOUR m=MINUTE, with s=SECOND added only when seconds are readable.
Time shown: h=10 m=36
